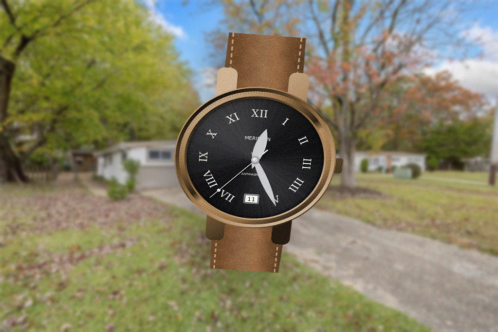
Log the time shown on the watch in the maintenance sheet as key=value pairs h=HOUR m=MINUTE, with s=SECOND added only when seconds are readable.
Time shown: h=12 m=25 s=37
